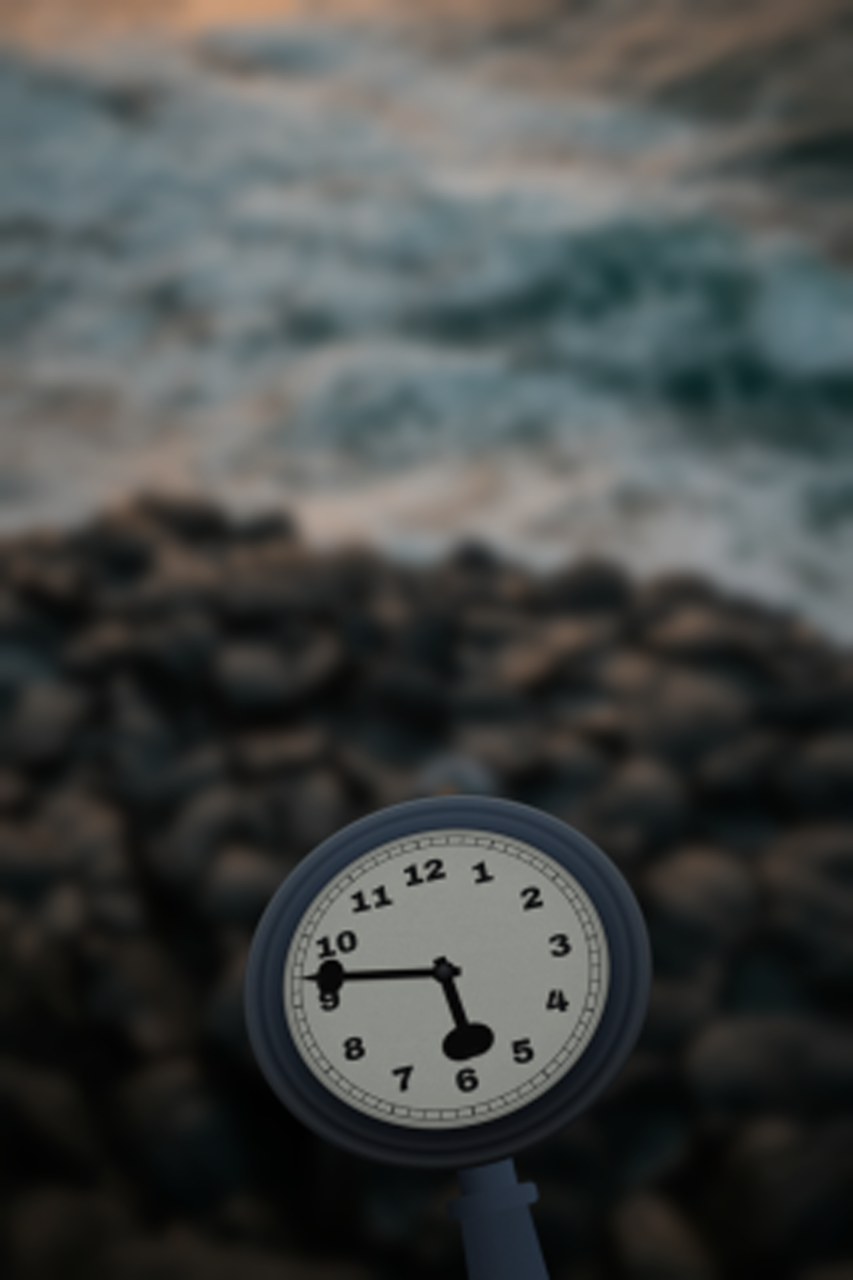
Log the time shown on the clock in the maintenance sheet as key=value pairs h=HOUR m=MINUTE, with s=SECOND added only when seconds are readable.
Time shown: h=5 m=47
